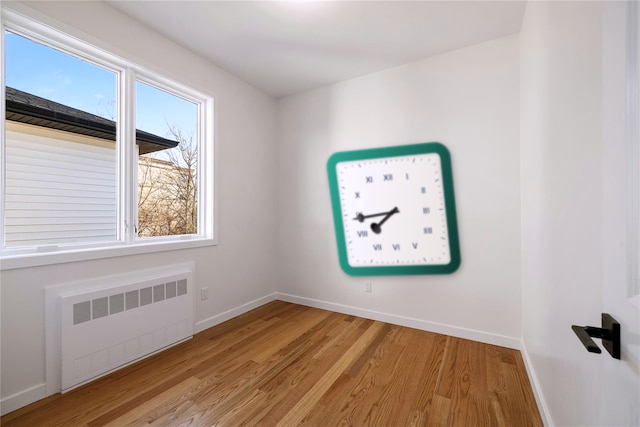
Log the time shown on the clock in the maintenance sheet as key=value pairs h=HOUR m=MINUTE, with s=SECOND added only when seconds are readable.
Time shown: h=7 m=44
